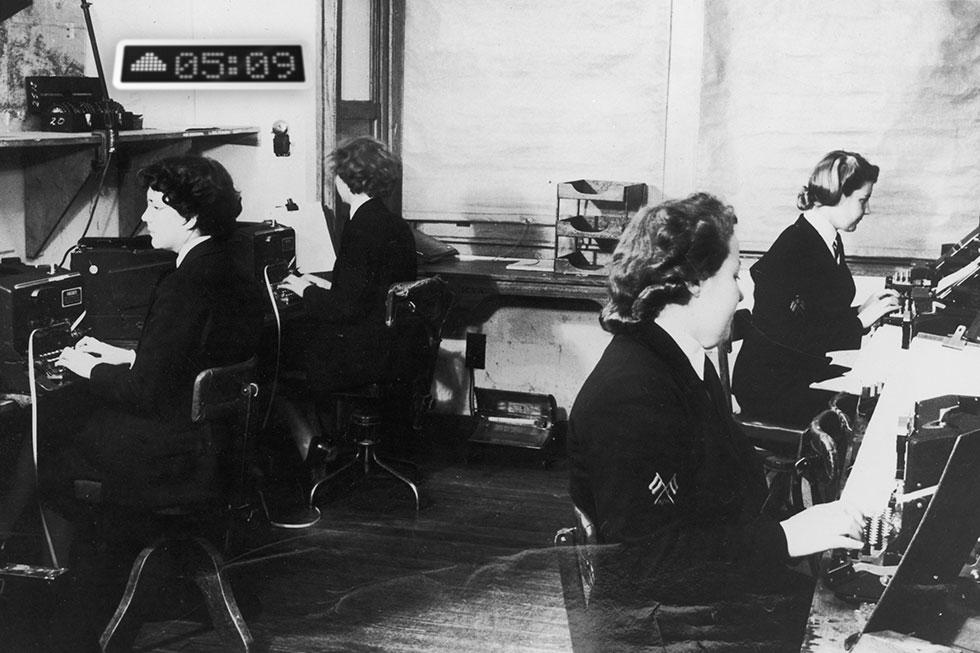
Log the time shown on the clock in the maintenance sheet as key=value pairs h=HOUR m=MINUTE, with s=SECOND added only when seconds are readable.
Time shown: h=5 m=9
